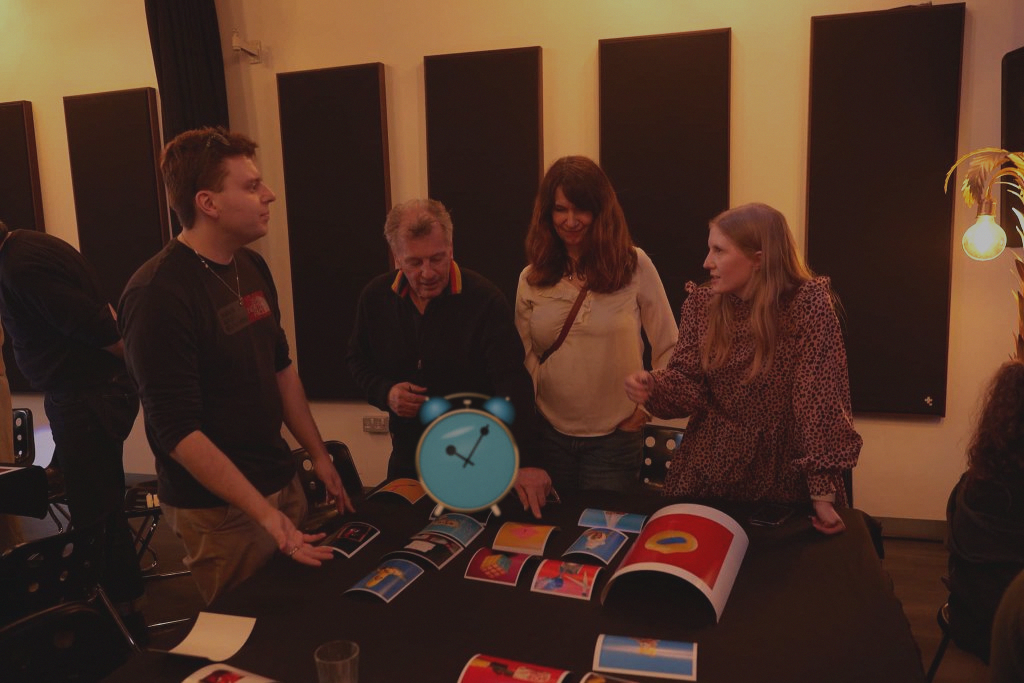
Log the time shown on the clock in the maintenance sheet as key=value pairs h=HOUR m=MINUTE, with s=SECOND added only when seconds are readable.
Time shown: h=10 m=5
